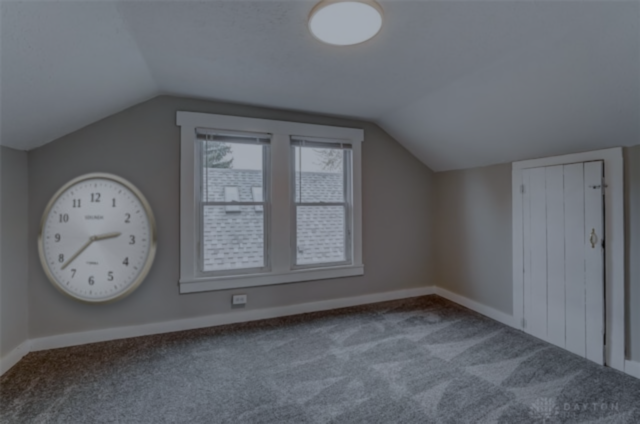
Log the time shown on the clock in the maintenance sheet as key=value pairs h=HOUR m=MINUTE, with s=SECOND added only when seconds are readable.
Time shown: h=2 m=38
